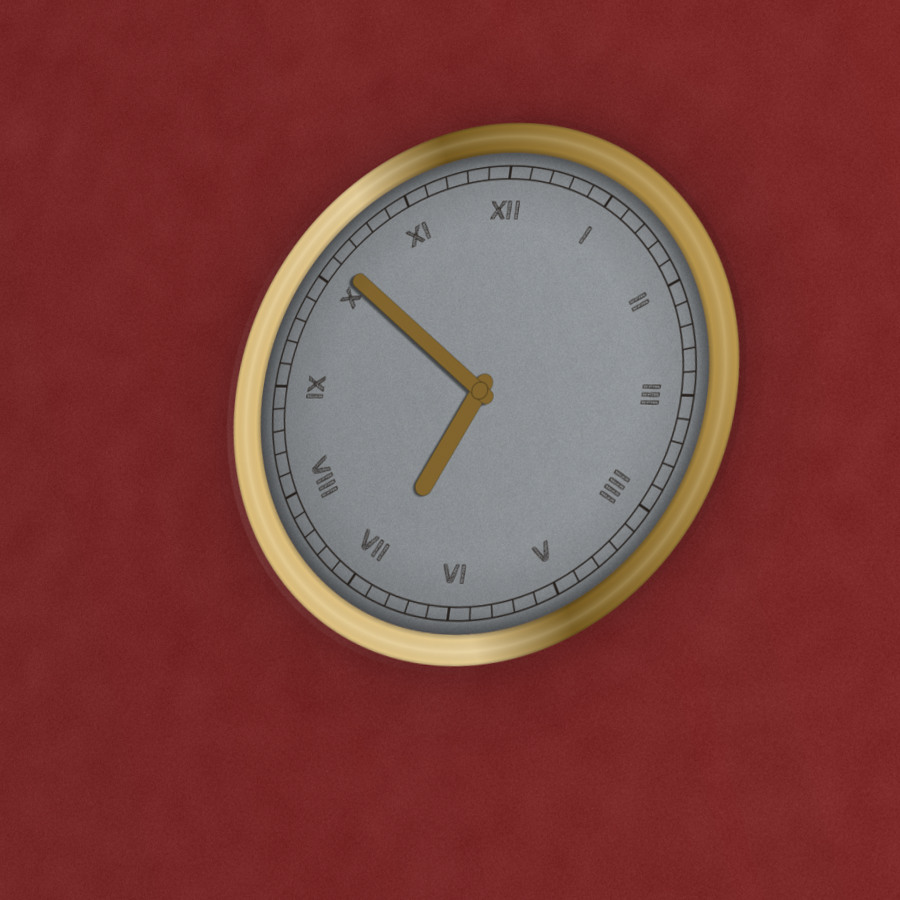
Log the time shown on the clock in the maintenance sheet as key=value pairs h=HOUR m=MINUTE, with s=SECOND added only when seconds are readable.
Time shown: h=6 m=51
